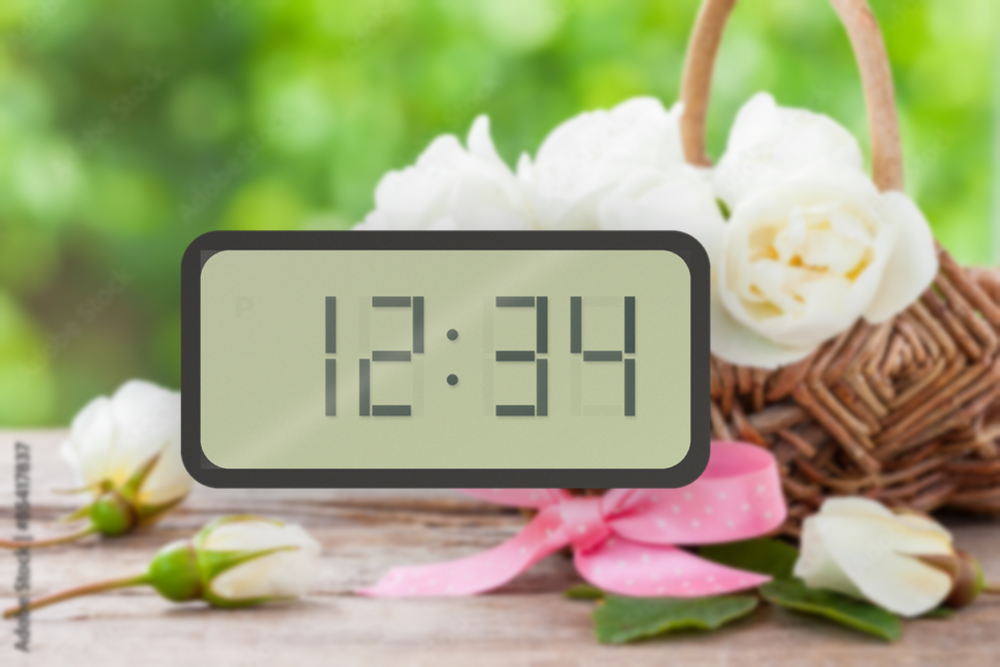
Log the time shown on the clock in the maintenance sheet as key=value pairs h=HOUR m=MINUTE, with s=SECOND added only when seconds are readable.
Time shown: h=12 m=34
